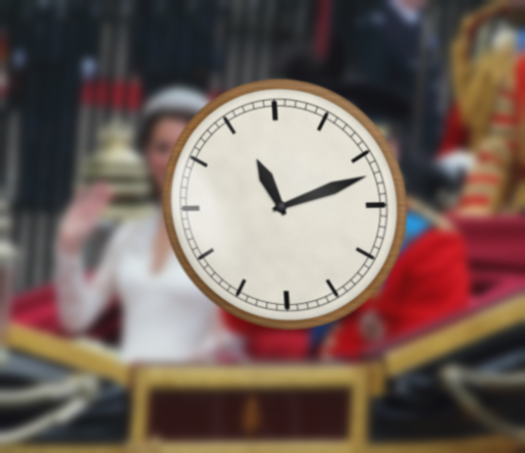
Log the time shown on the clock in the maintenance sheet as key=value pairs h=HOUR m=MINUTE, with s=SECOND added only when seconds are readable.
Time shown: h=11 m=12
